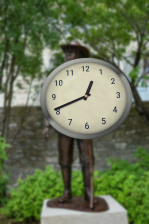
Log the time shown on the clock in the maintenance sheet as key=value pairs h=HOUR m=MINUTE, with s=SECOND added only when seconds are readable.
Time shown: h=12 m=41
